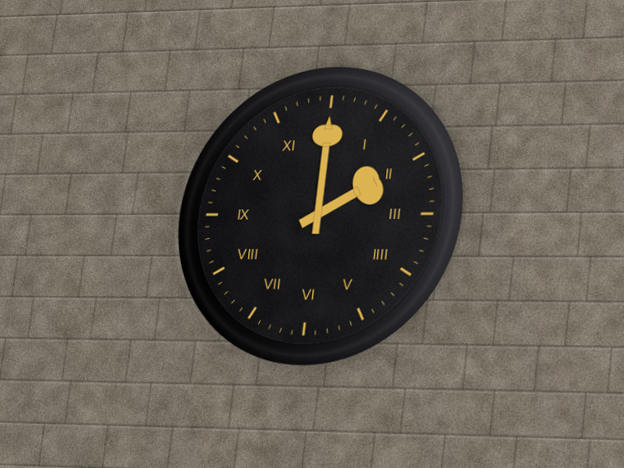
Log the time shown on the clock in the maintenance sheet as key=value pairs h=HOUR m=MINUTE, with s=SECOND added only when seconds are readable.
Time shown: h=2 m=0
